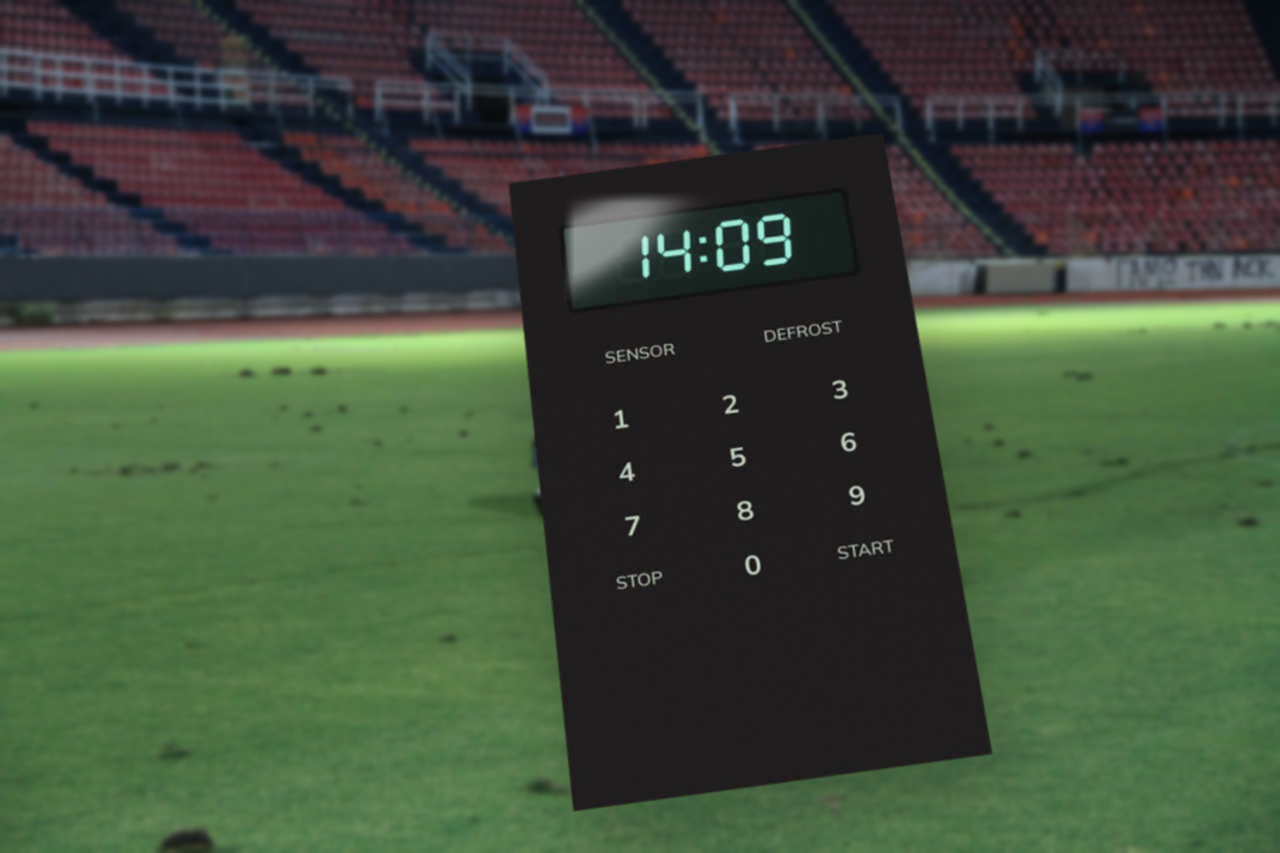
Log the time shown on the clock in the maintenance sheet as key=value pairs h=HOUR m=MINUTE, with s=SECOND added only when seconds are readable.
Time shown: h=14 m=9
